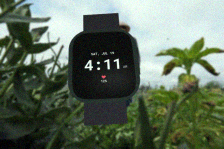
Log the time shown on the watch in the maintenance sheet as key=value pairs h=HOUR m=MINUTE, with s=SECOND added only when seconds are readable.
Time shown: h=4 m=11
